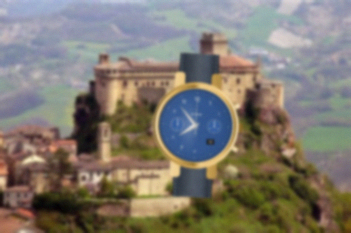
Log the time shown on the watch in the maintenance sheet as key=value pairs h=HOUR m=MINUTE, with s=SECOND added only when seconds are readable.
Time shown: h=7 m=53
